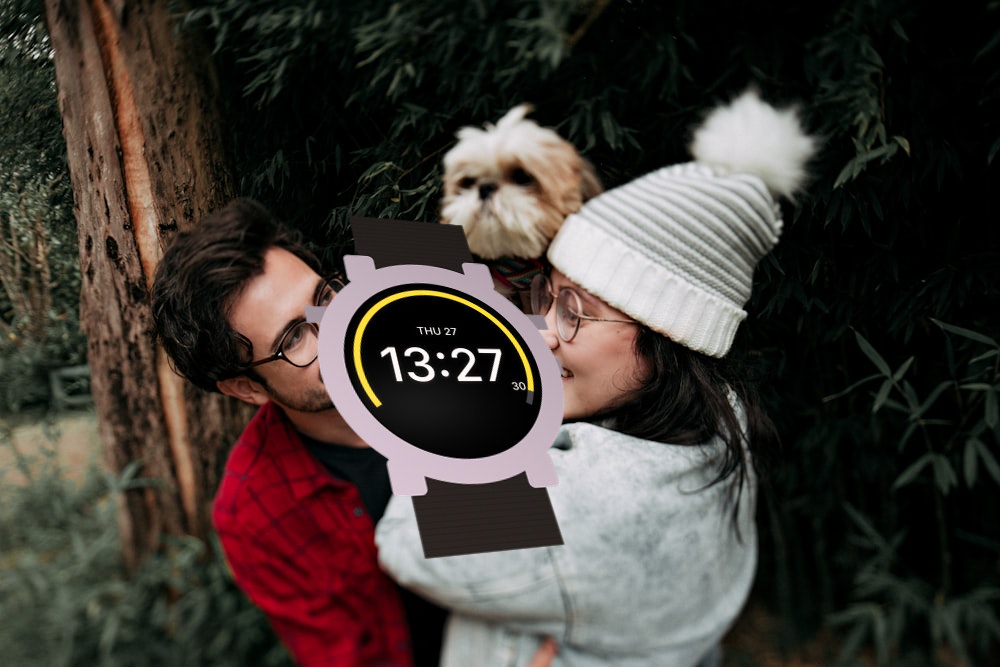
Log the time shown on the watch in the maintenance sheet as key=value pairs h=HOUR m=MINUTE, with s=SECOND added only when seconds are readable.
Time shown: h=13 m=27 s=30
